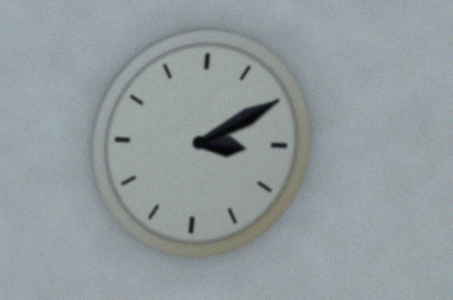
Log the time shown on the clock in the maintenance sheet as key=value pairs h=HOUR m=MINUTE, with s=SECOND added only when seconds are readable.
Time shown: h=3 m=10
